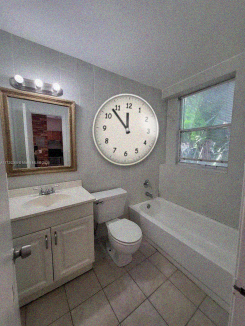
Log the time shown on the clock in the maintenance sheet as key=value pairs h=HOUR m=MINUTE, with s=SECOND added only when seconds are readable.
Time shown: h=11 m=53
